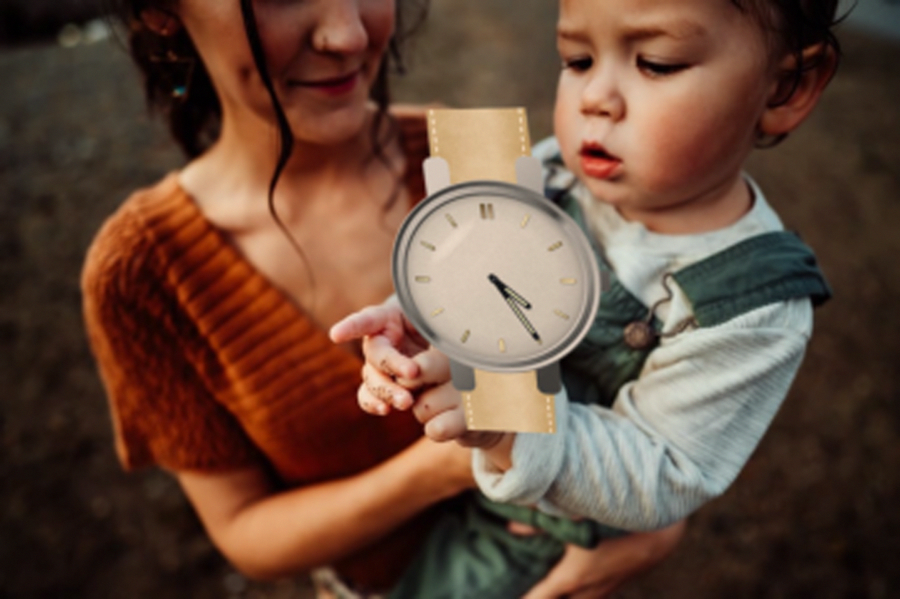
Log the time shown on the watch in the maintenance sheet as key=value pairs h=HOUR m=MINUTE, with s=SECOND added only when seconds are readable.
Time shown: h=4 m=25
